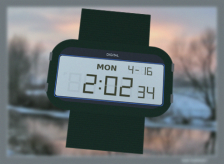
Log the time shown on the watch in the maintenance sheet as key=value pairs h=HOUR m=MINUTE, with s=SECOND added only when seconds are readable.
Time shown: h=2 m=2 s=34
